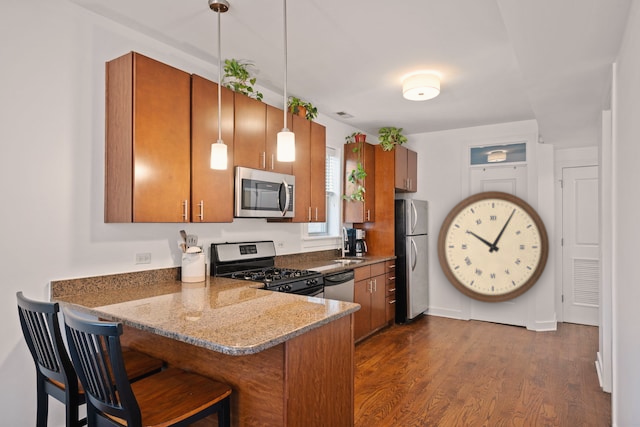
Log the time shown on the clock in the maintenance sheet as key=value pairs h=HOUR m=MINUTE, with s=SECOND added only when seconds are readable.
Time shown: h=10 m=5
